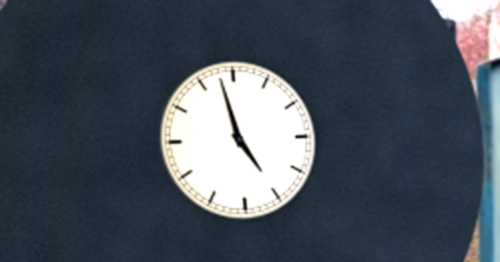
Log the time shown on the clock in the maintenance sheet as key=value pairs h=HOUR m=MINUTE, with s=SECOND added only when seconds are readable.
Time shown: h=4 m=58
